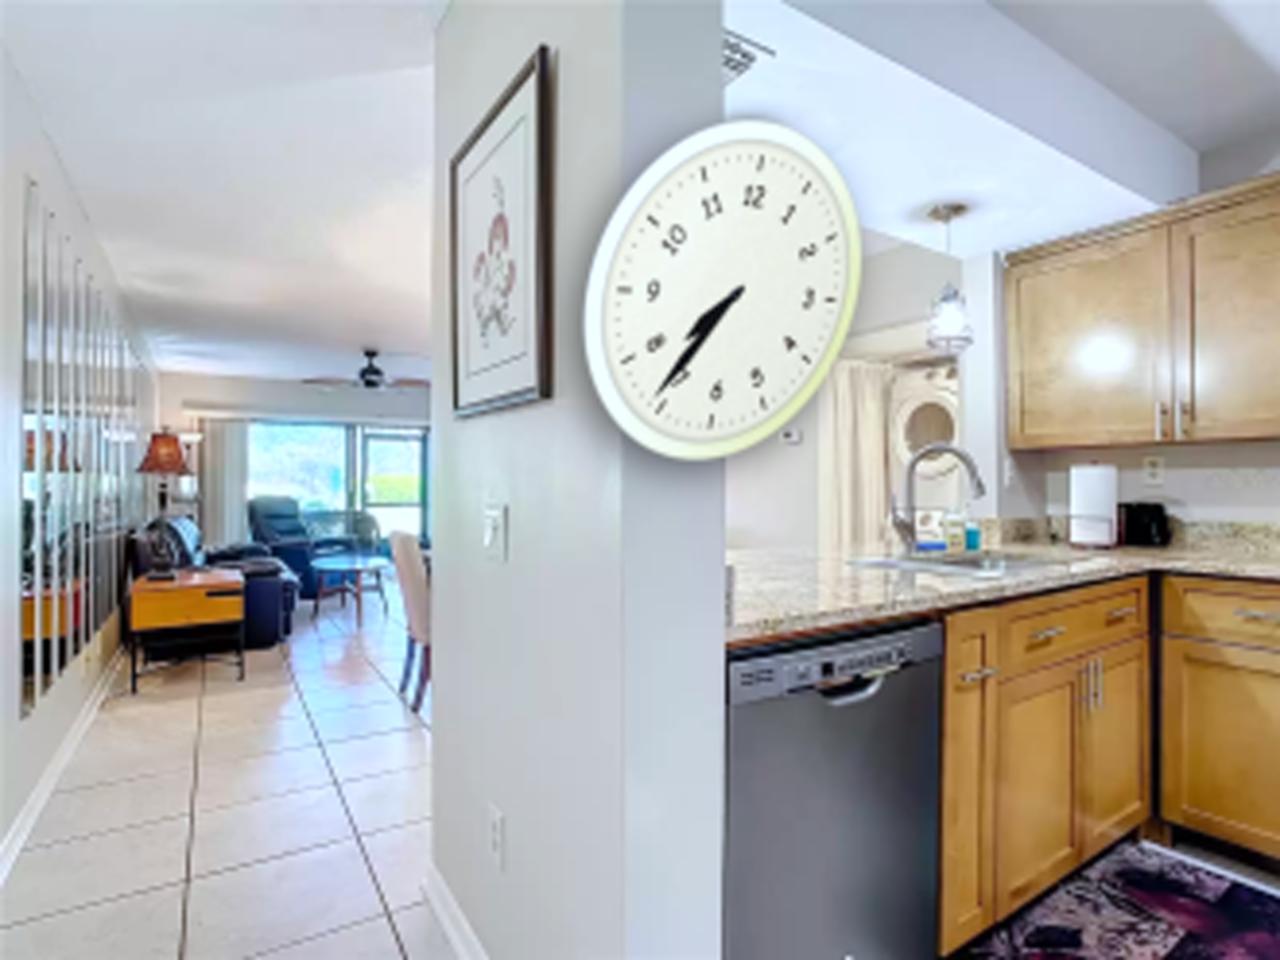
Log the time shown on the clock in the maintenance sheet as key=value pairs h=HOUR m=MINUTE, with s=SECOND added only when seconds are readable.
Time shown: h=7 m=36
